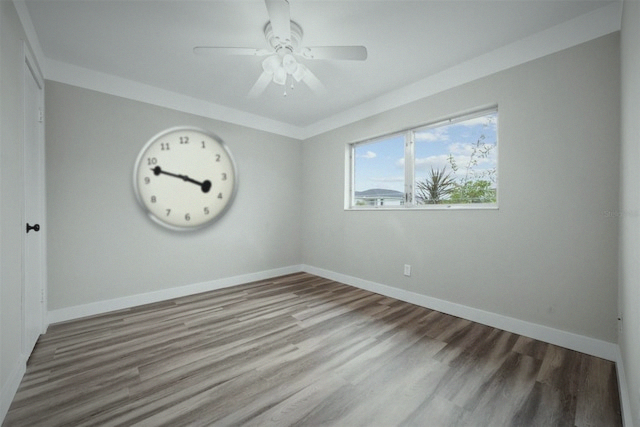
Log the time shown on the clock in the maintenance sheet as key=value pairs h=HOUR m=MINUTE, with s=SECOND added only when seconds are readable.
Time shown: h=3 m=48
